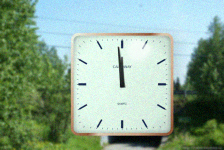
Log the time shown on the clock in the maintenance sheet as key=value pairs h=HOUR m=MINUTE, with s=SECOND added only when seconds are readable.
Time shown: h=11 m=59
